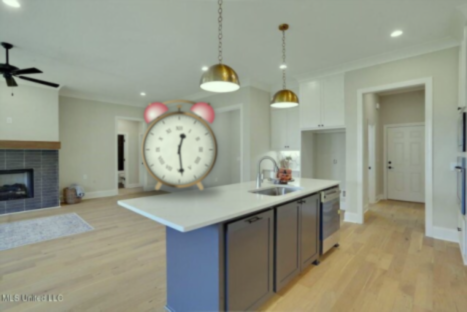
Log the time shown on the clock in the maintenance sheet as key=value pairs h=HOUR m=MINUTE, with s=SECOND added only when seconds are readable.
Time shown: h=12 m=29
